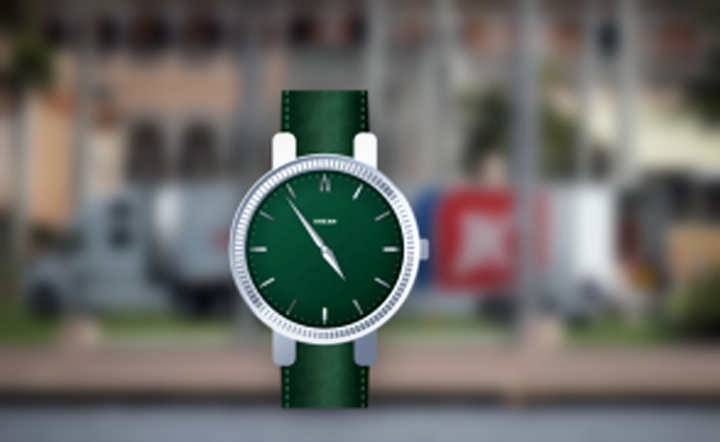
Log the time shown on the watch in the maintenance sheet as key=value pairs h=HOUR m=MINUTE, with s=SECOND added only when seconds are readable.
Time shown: h=4 m=54
